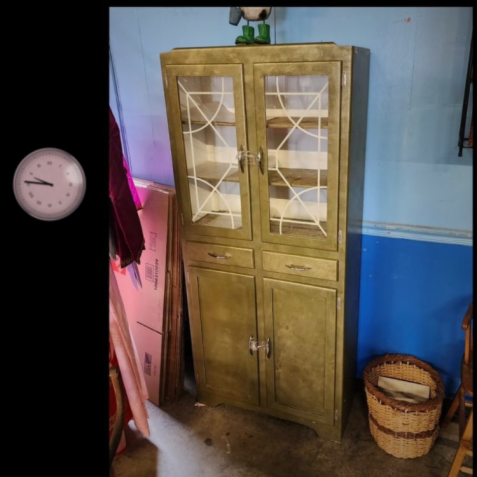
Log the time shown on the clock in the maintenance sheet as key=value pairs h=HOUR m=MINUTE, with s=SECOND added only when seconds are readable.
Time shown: h=9 m=46
